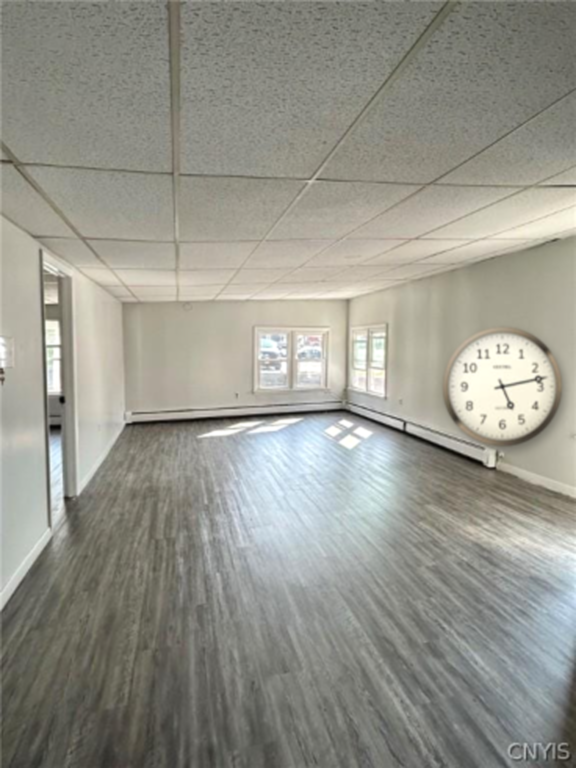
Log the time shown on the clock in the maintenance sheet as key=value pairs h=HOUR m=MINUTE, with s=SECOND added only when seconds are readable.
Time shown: h=5 m=13
